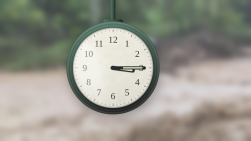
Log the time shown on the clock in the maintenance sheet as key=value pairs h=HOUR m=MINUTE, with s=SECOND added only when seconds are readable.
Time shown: h=3 m=15
